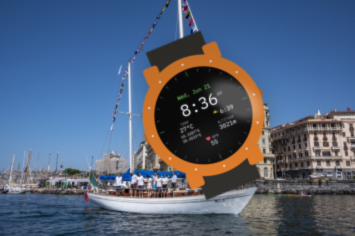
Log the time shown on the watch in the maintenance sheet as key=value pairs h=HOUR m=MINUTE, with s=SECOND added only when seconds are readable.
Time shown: h=8 m=36
